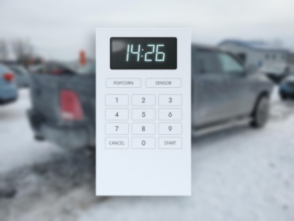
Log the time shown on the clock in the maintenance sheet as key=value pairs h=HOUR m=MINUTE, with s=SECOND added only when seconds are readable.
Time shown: h=14 m=26
